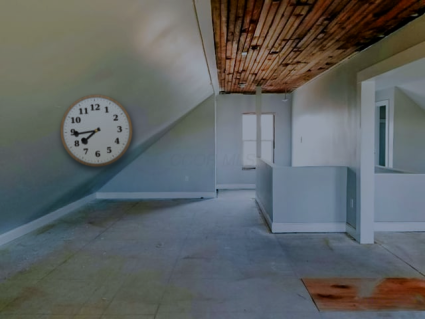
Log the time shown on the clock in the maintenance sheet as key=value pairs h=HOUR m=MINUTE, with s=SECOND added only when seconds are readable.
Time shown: h=7 m=44
